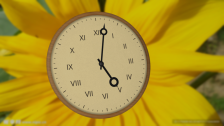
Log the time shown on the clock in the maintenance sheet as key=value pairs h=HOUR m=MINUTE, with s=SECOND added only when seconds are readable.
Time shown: h=5 m=2
